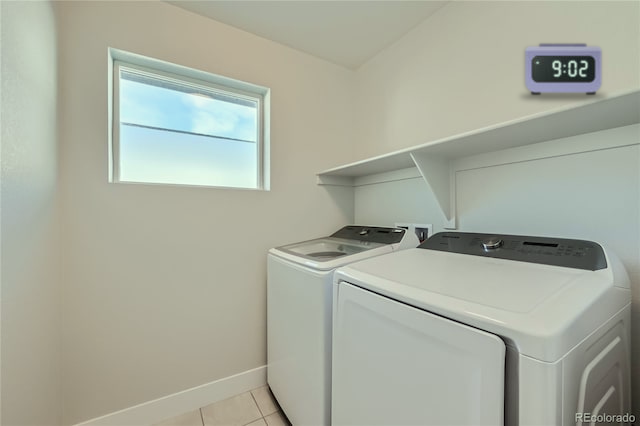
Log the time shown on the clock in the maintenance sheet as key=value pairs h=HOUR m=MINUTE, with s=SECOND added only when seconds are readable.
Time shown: h=9 m=2
